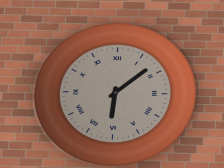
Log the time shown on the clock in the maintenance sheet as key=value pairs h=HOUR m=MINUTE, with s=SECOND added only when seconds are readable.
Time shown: h=6 m=8
